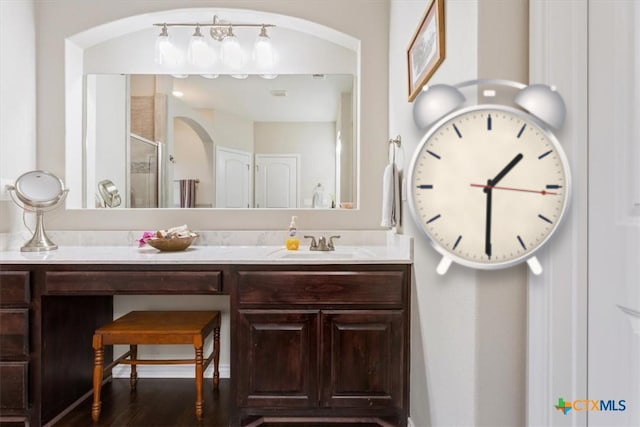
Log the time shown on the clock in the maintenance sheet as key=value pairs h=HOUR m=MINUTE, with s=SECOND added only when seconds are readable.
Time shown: h=1 m=30 s=16
